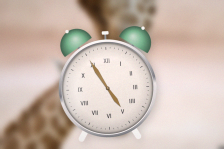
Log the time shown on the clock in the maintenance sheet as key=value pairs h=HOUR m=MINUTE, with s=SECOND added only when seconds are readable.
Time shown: h=4 m=55
